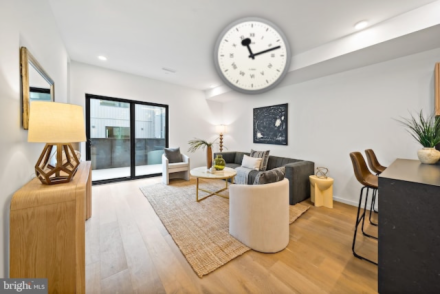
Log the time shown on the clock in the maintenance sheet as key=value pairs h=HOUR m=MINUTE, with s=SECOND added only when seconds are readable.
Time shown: h=11 m=12
